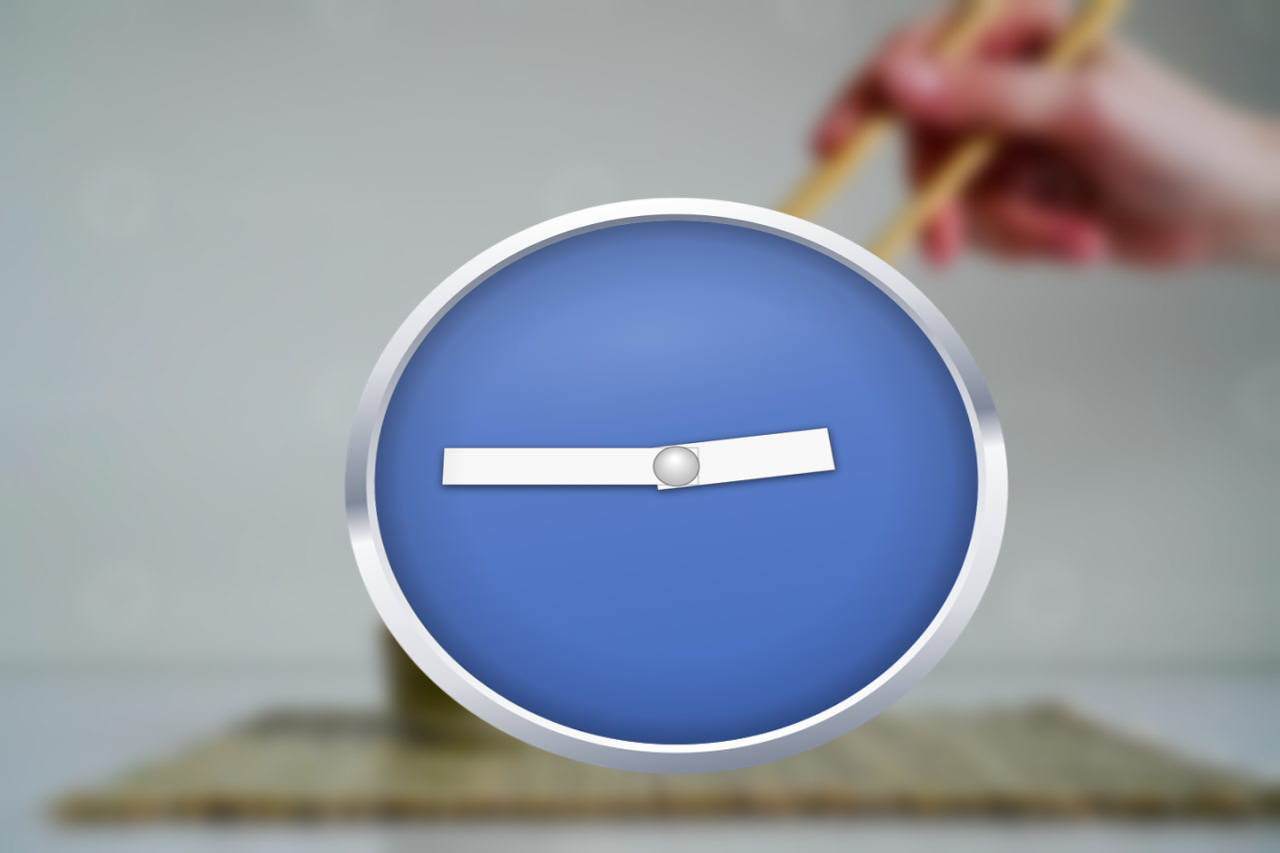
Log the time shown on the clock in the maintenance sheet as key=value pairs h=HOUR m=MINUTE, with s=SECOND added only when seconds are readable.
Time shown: h=2 m=45
